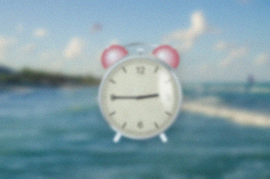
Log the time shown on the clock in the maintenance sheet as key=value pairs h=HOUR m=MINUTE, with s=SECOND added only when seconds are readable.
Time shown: h=2 m=45
